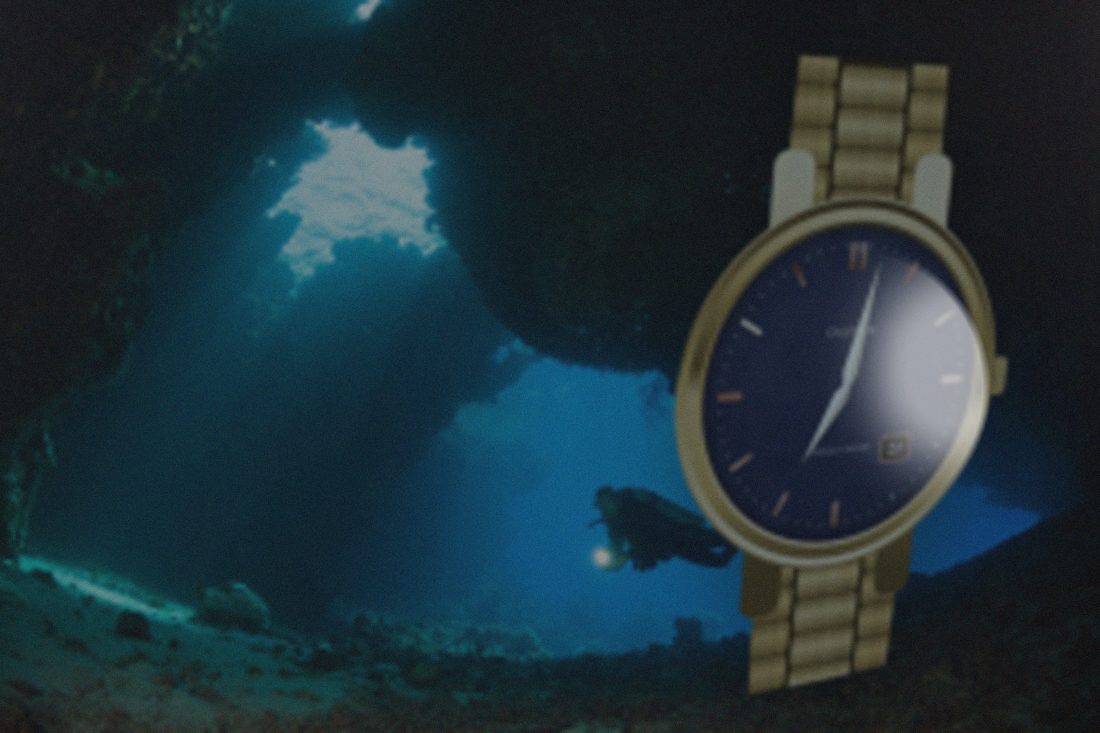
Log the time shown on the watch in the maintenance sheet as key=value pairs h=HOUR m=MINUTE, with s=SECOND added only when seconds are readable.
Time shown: h=7 m=2
